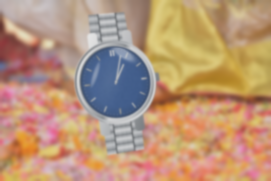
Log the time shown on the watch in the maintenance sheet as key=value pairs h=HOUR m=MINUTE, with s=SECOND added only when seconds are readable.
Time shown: h=1 m=3
